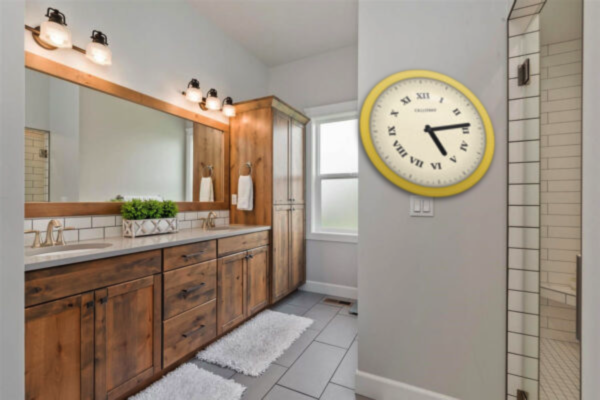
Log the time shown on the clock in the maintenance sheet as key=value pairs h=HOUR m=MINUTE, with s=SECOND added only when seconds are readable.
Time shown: h=5 m=14
